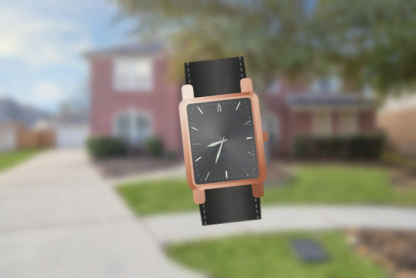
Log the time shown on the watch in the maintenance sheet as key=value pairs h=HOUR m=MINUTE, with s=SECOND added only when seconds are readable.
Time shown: h=8 m=34
